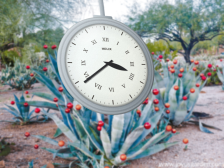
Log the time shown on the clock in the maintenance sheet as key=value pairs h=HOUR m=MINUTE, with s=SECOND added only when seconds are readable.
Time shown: h=3 m=39
